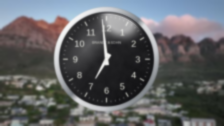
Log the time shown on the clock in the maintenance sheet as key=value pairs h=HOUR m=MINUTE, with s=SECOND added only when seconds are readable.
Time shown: h=6 m=59
